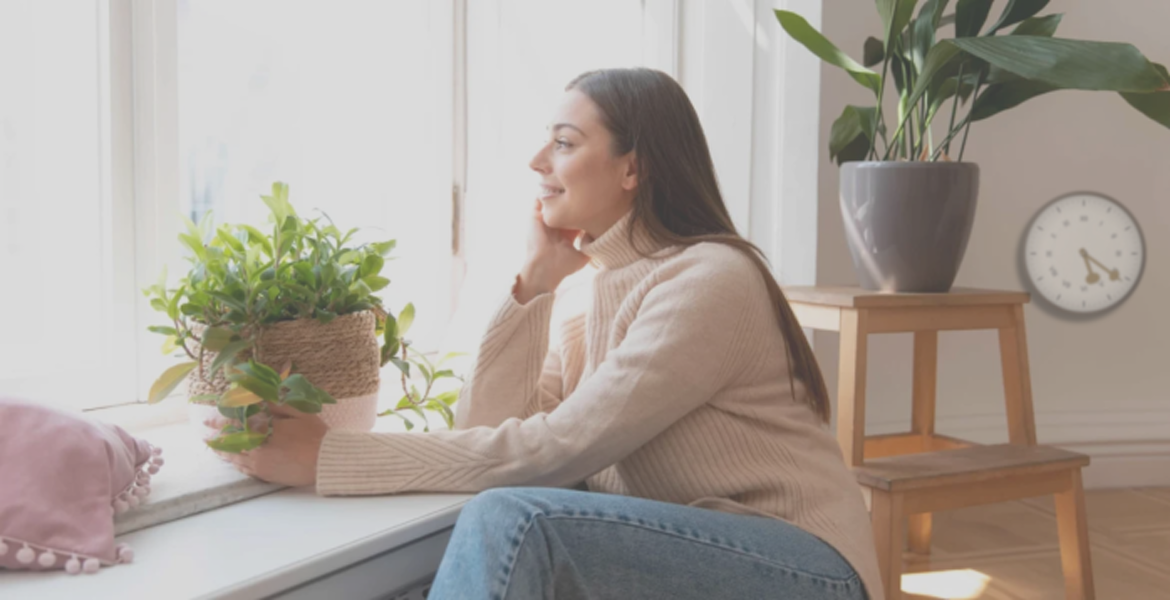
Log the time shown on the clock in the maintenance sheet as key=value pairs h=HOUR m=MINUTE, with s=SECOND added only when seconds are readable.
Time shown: h=5 m=21
